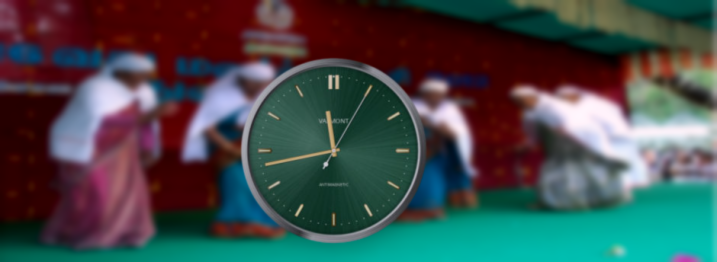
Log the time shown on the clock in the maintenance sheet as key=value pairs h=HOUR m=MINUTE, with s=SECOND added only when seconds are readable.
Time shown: h=11 m=43 s=5
